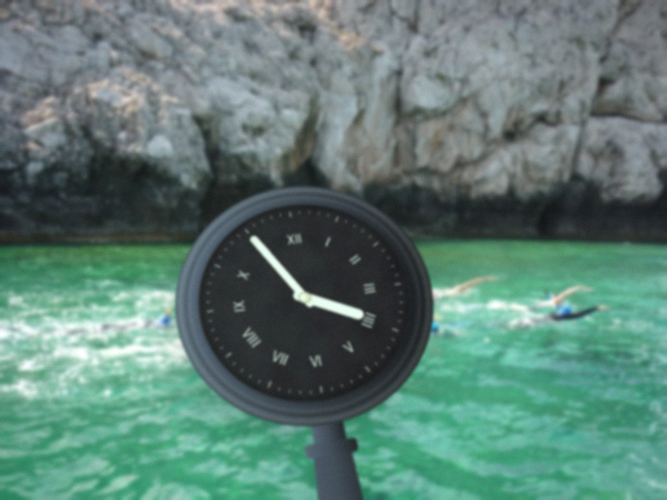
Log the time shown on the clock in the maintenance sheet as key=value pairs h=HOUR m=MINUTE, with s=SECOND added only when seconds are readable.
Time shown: h=3 m=55
